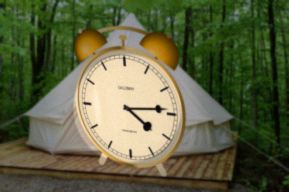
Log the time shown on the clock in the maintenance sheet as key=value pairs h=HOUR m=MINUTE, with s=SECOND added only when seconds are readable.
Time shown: h=4 m=14
